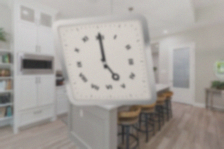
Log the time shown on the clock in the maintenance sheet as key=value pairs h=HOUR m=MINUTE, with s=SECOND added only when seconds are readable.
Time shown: h=5 m=0
